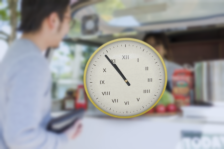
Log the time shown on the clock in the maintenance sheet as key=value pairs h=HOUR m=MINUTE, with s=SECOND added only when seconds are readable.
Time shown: h=10 m=54
